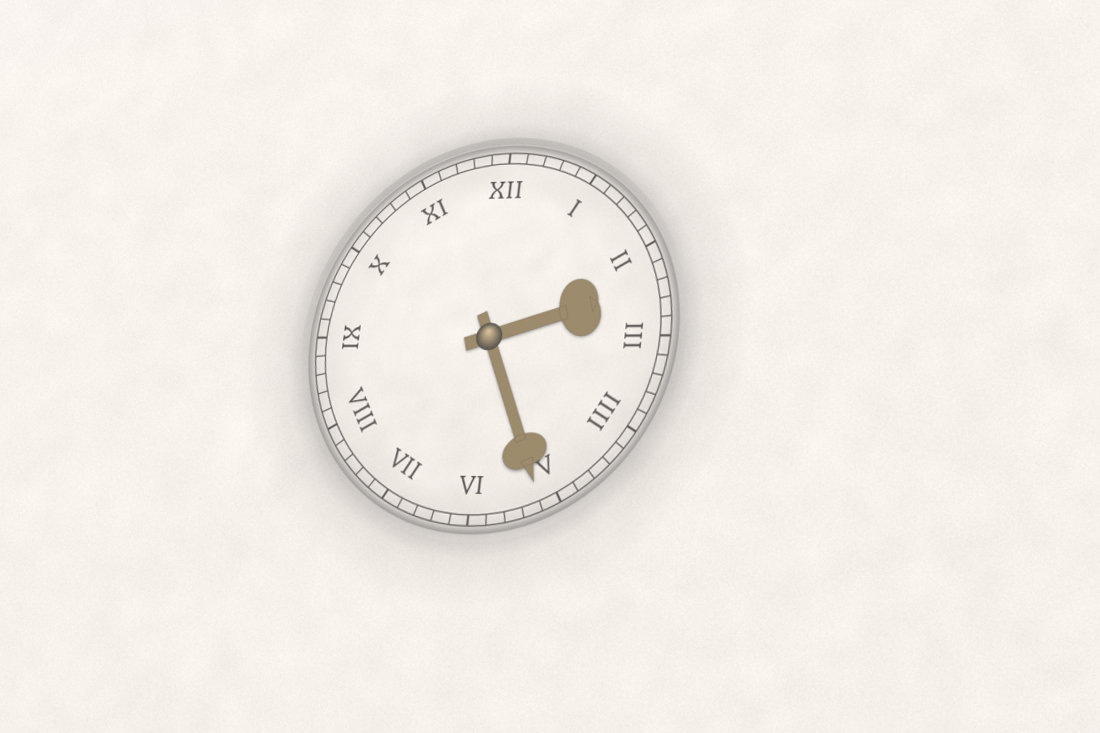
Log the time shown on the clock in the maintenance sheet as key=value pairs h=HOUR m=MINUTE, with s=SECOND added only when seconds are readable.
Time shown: h=2 m=26
